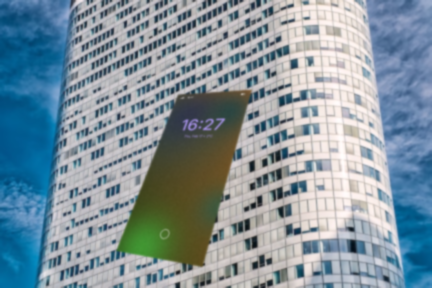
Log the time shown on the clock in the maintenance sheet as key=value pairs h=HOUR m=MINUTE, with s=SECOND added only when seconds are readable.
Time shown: h=16 m=27
